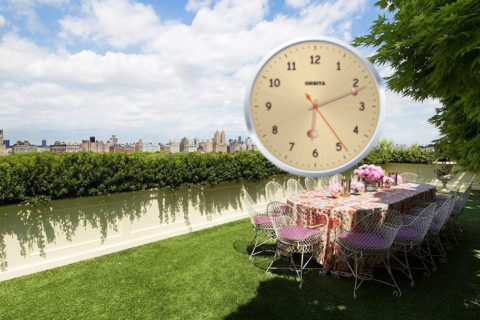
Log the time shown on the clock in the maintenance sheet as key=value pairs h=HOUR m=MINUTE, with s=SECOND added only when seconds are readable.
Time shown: h=6 m=11 s=24
